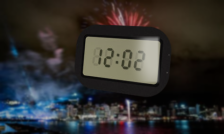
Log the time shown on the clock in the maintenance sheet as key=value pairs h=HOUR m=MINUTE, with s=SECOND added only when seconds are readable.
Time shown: h=12 m=2
